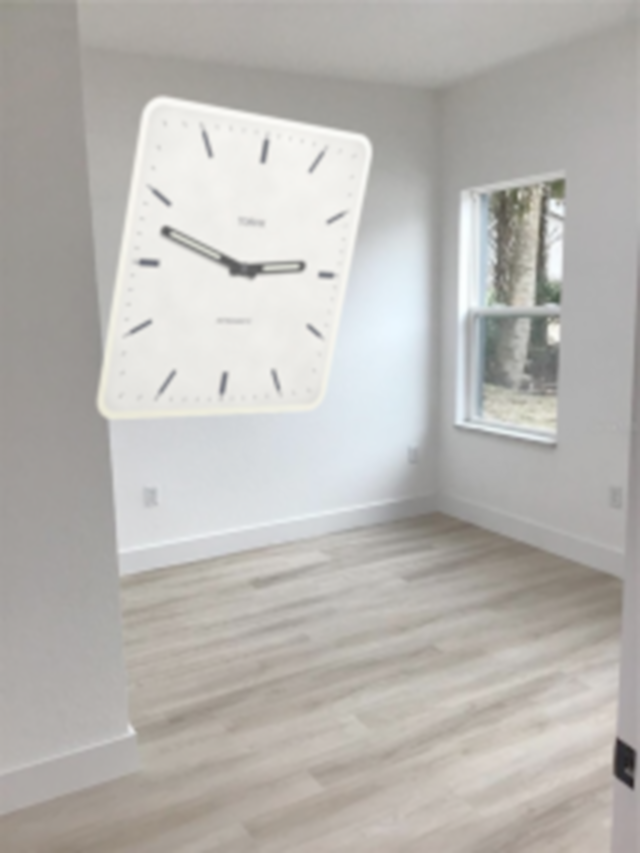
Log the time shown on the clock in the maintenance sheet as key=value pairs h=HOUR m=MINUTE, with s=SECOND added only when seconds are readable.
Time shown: h=2 m=48
